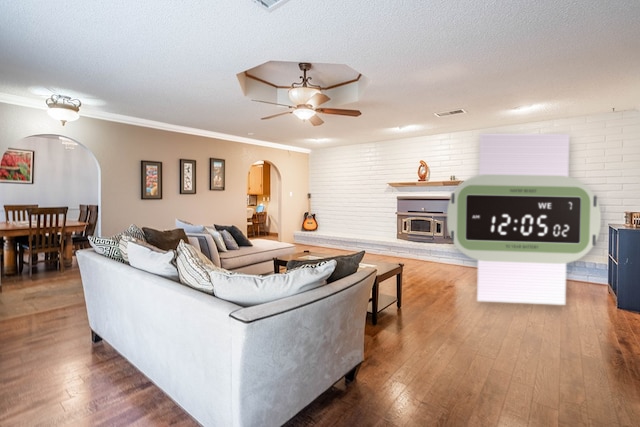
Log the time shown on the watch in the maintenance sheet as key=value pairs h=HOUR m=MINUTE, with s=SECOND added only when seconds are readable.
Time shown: h=12 m=5 s=2
